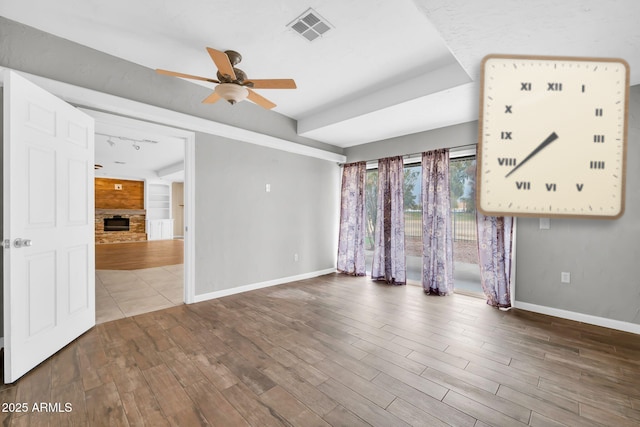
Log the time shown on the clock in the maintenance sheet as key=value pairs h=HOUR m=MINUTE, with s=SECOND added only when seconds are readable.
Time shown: h=7 m=38
